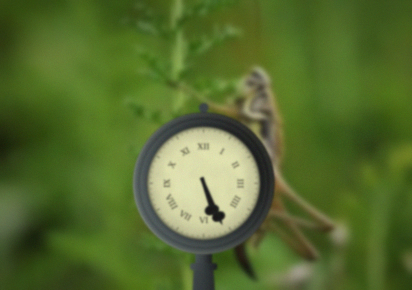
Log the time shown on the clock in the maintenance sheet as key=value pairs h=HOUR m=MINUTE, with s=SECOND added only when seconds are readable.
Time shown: h=5 m=26
